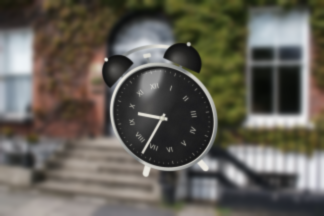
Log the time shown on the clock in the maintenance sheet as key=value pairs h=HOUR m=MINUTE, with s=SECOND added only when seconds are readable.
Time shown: h=9 m=37
